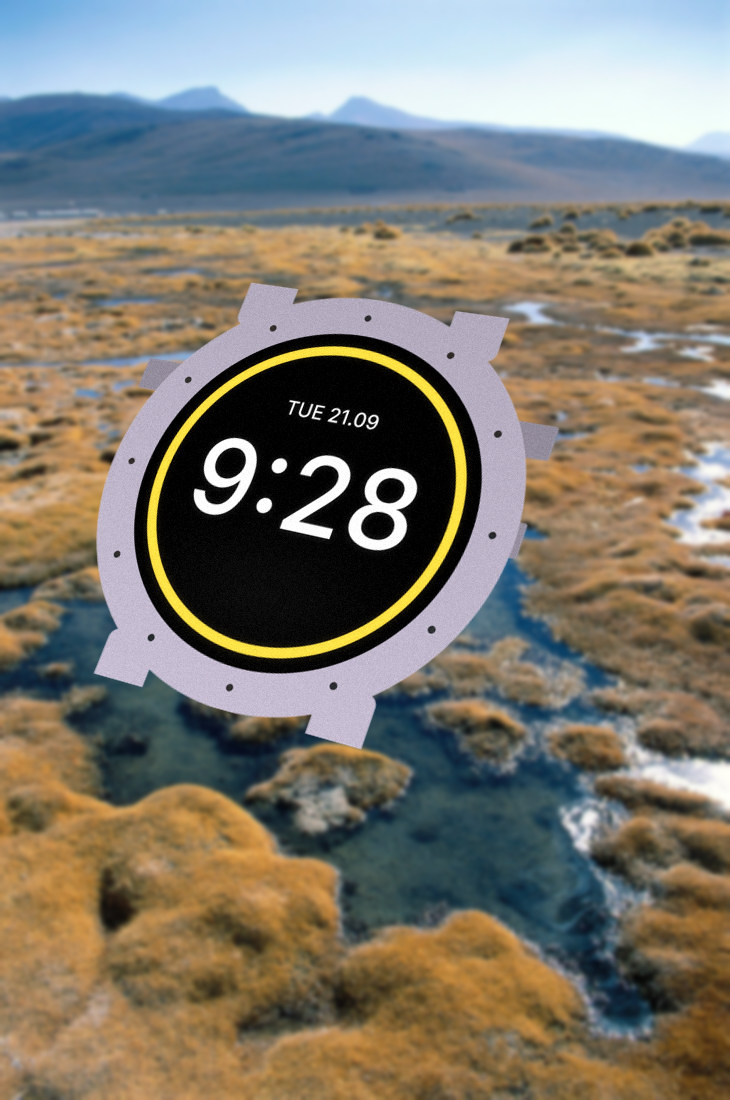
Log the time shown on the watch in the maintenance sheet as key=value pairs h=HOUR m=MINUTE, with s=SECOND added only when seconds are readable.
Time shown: h=9 m=28
